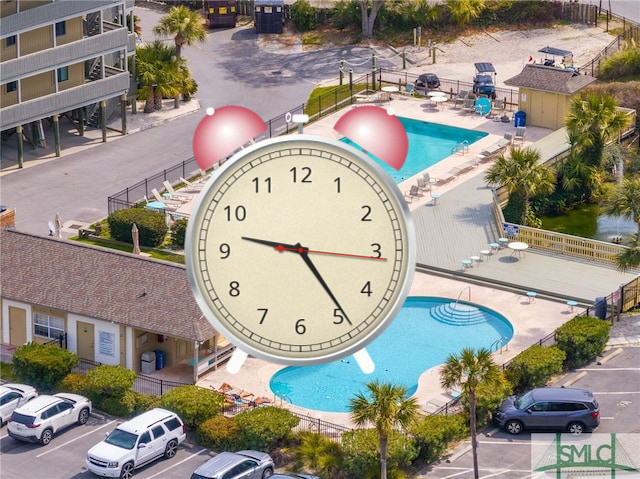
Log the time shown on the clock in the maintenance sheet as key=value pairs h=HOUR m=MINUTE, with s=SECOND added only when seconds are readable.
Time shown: h=9 m=24 s=16
